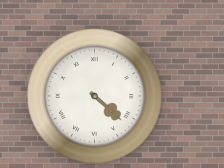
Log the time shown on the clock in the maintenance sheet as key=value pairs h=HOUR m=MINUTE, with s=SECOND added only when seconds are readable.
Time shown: h=4 m=22
